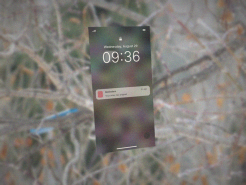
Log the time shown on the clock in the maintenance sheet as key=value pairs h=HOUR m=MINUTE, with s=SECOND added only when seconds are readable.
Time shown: h=9 m=36
